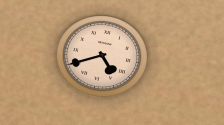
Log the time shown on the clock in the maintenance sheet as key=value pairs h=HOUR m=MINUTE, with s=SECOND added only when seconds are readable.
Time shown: h=4 m=40
